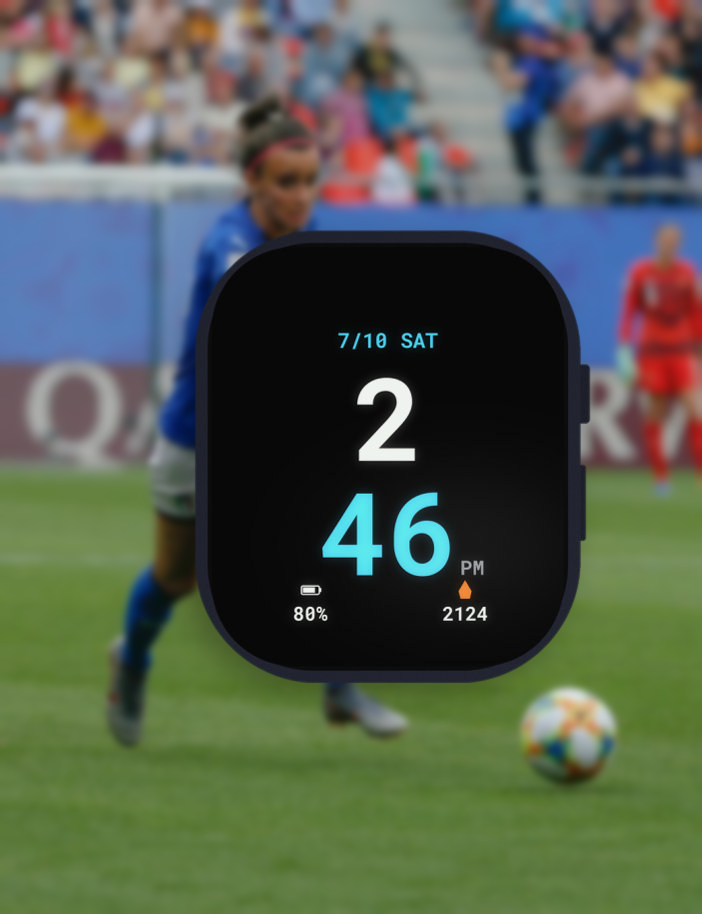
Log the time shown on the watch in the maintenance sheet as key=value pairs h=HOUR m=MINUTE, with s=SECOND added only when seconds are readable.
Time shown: h=2 m=46
